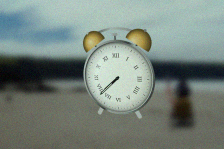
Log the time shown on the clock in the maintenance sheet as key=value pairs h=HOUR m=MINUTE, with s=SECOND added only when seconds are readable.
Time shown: h=7 m=38
